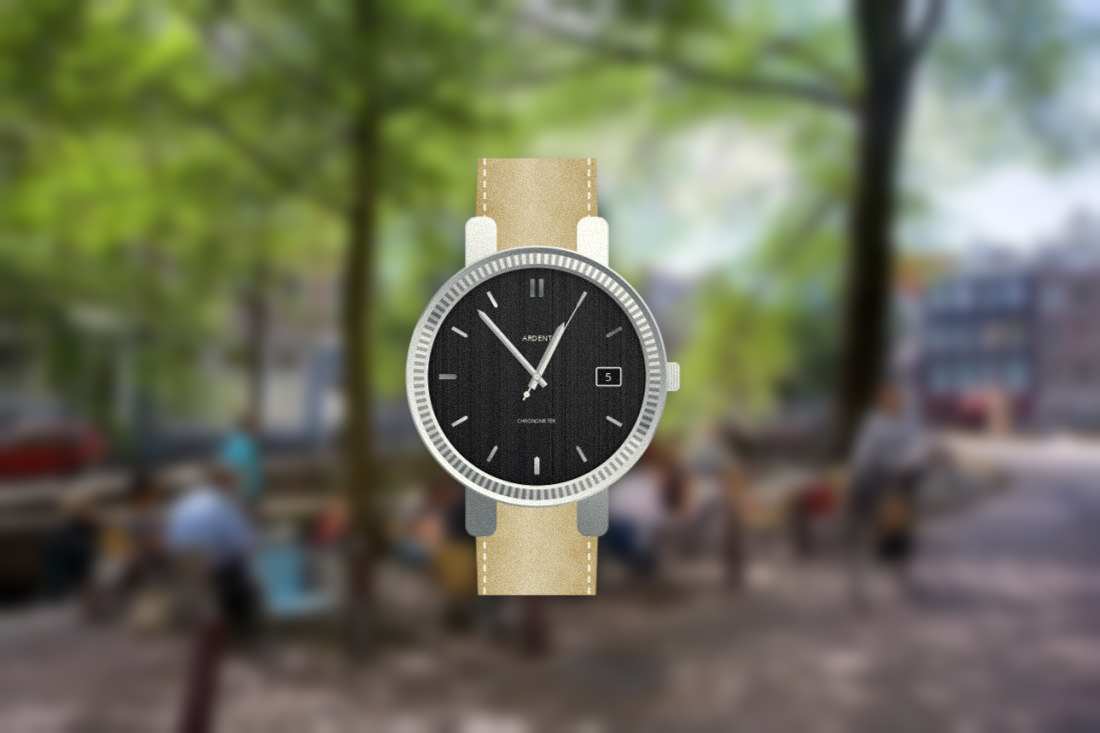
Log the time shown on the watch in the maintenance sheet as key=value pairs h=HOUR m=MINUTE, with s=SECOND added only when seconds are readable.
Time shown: h=12 m=53 s=5
